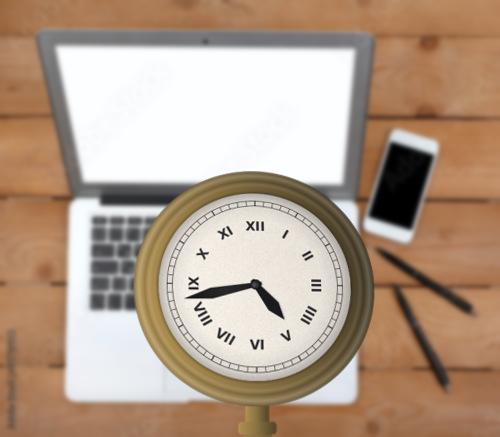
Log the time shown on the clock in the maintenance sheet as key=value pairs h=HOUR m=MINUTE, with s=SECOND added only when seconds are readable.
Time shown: h=4 m=43
